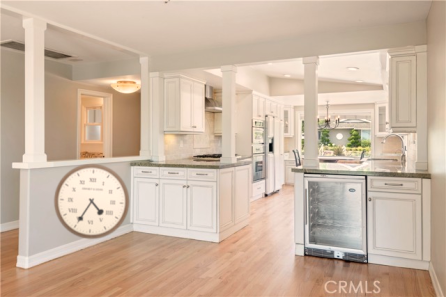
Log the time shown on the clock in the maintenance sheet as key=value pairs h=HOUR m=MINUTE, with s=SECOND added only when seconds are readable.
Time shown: h=4 m=35
